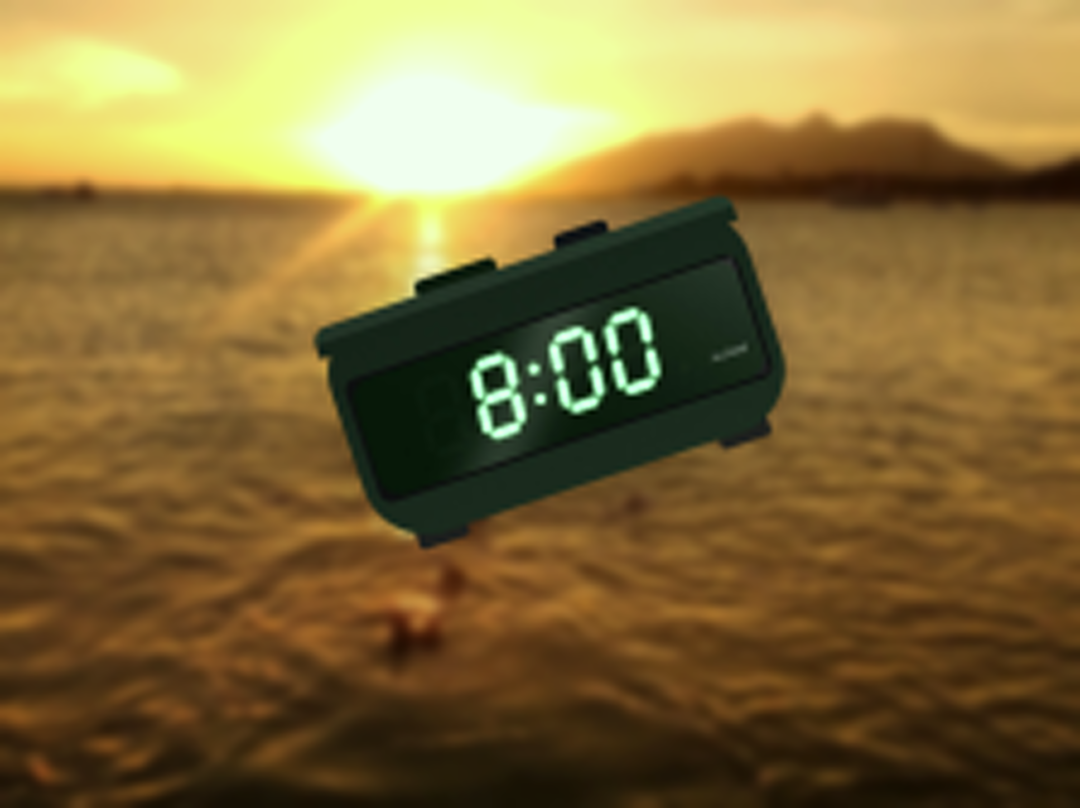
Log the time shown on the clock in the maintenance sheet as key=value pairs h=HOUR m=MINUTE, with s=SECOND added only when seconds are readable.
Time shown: h=8 m=0
